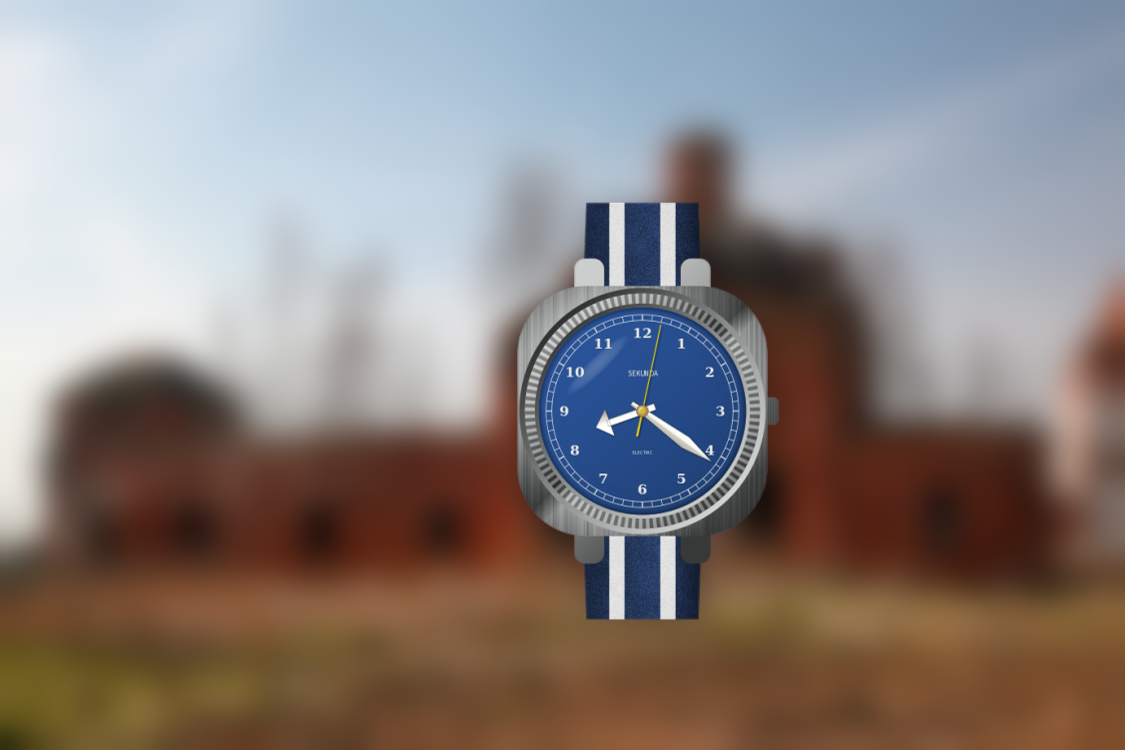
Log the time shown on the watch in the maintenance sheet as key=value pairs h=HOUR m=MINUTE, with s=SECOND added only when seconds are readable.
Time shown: h=8 m=21 s=2
